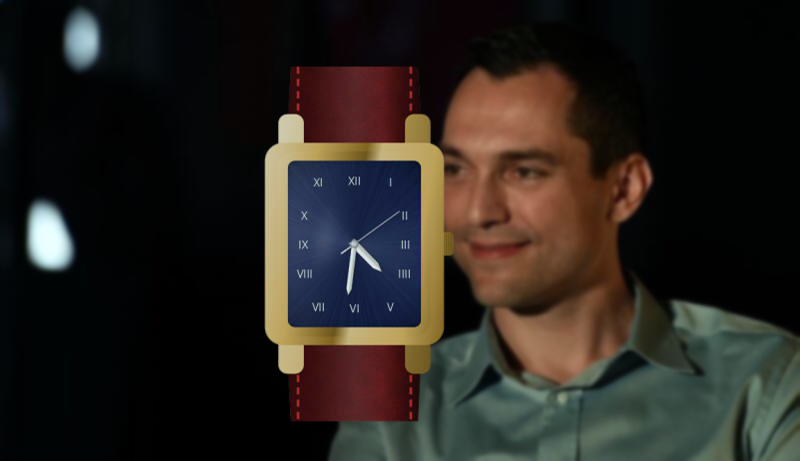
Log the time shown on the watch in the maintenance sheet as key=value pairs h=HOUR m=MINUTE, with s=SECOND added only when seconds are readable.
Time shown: h=4 m=31 s=9
